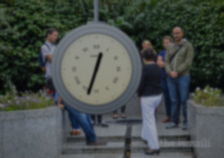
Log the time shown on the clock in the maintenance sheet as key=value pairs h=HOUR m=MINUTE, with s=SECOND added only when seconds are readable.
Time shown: h=12 m=33
